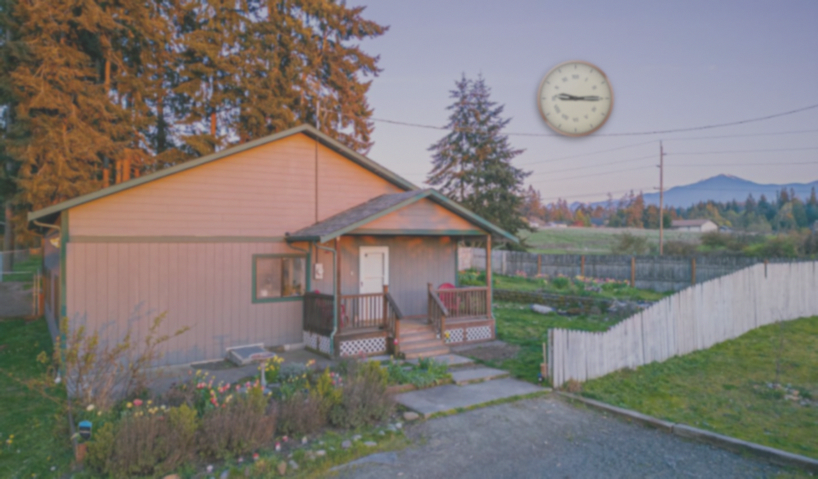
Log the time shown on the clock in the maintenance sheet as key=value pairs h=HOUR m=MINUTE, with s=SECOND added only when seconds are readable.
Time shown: h=9 m=15
